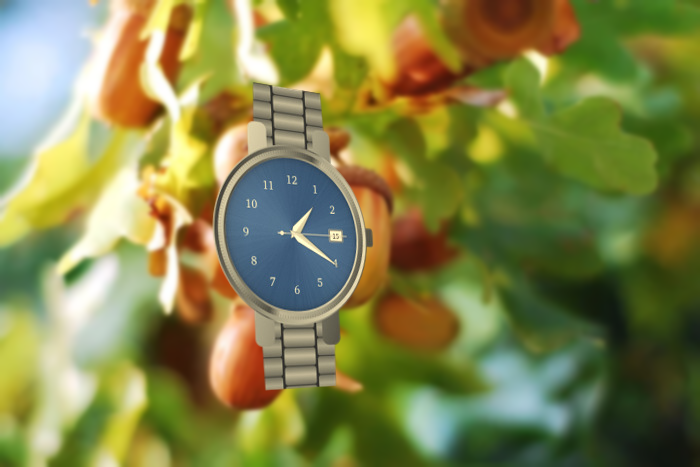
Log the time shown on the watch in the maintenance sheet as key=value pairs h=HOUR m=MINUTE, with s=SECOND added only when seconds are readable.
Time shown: h=1 m=20 s=15
